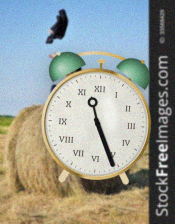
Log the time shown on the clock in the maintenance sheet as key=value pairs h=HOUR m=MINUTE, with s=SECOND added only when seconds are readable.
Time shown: h=11 m=26
